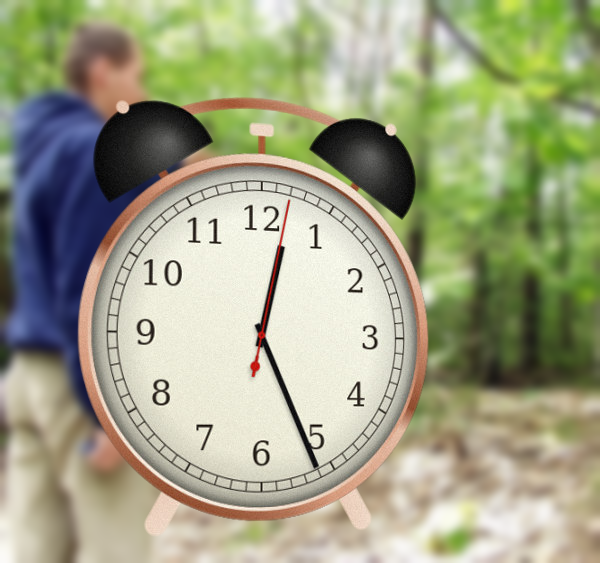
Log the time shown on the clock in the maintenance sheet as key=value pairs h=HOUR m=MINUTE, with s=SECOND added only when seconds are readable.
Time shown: h=12 m=26 s=2
